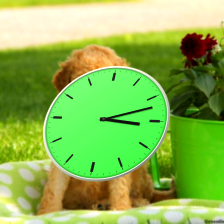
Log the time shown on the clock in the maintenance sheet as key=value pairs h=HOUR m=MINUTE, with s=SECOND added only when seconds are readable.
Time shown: h=3 m=12
